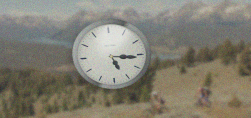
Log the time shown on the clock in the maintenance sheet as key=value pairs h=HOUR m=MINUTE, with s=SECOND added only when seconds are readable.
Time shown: h=5 m=16
